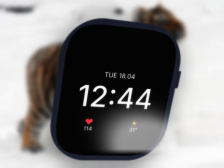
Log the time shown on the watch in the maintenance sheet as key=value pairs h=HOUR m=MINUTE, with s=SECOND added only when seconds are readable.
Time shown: h=12 m=44
